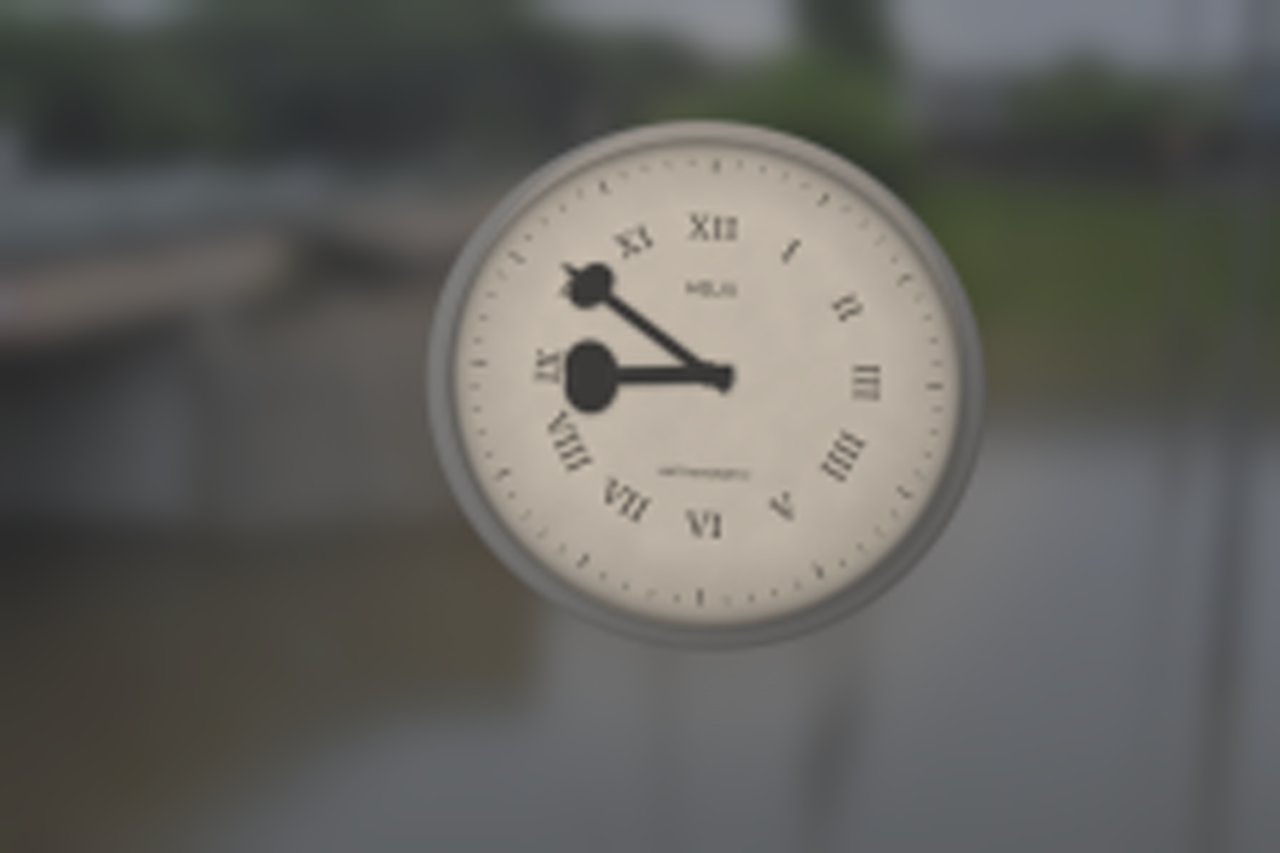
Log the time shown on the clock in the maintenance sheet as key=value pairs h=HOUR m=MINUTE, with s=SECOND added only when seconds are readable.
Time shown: h=8 m=51
